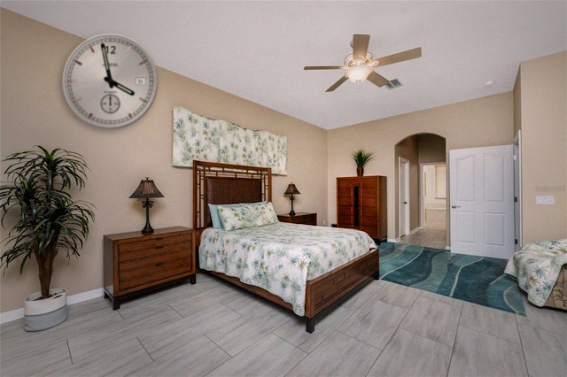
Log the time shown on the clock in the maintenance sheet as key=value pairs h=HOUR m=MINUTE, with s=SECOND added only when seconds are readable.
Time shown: h=3 m=58
